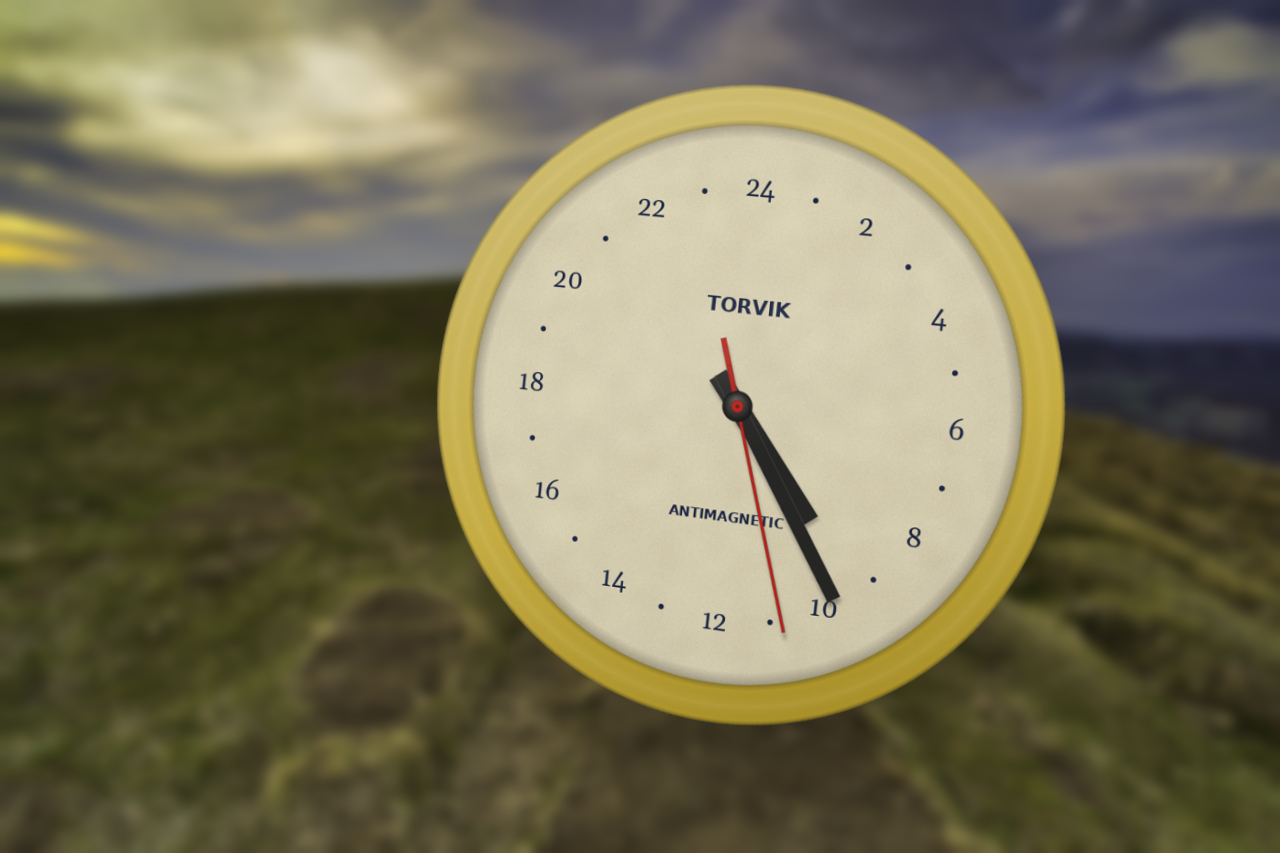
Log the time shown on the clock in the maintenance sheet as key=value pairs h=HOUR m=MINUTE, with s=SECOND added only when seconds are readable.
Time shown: h=9 m=24 s=27
